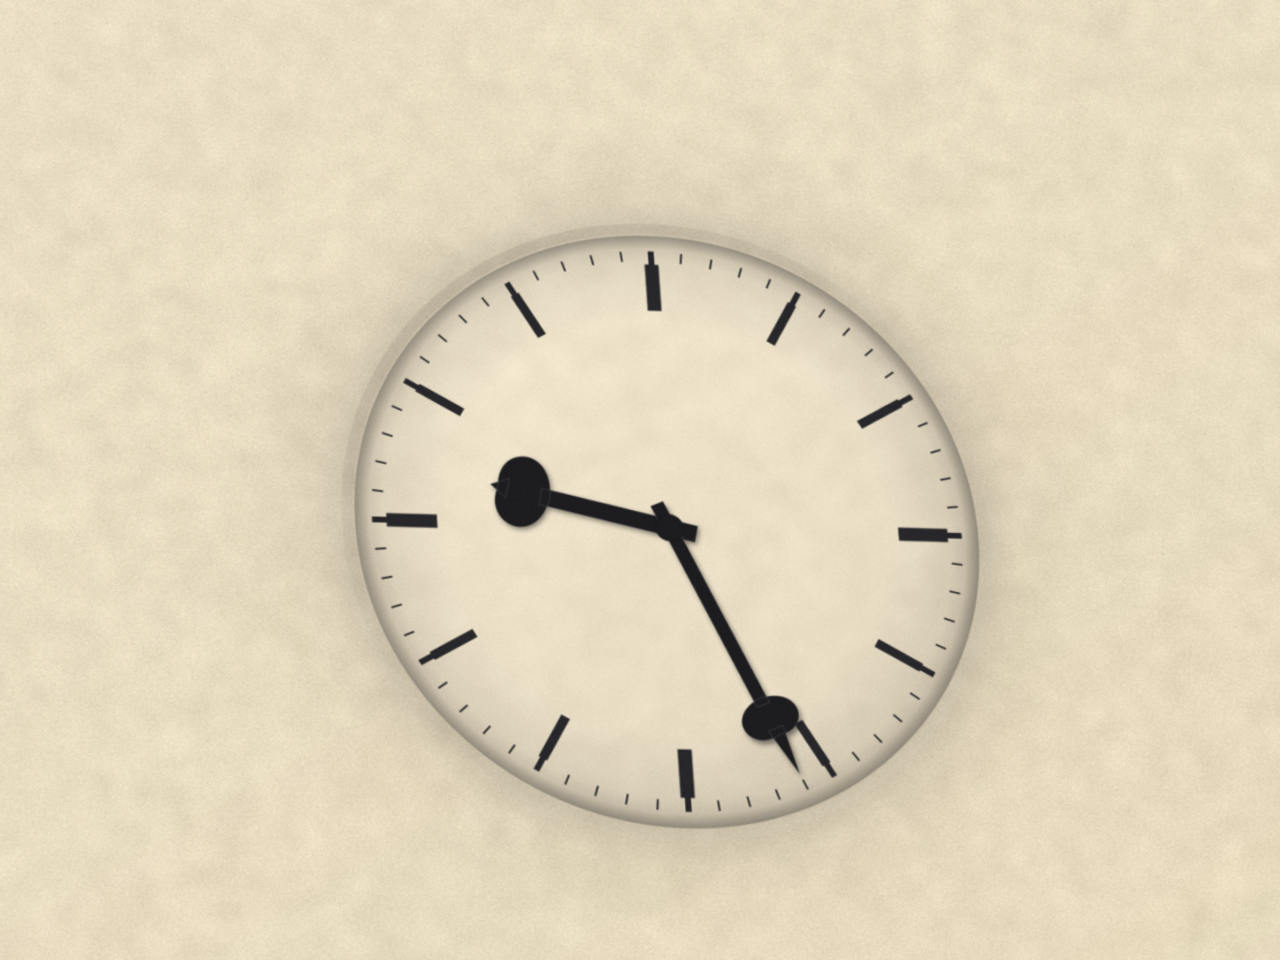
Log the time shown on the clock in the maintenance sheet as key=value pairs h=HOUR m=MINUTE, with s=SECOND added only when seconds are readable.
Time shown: h=9 m=26
